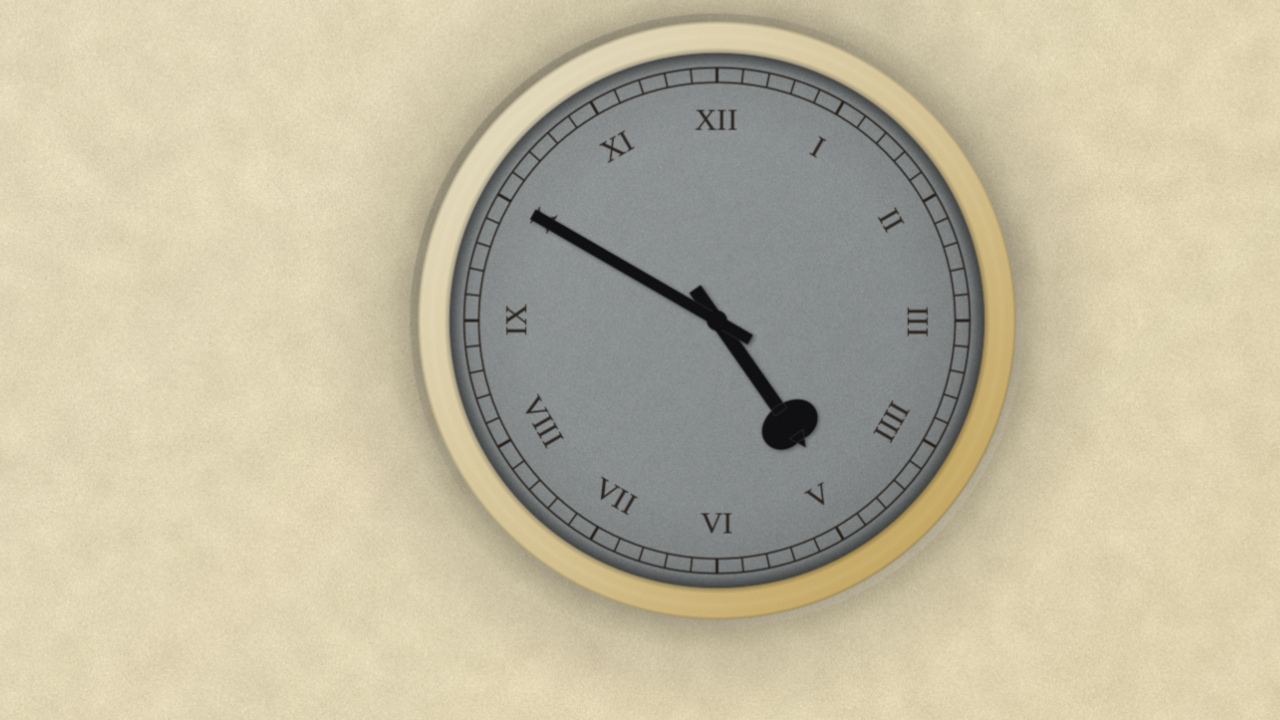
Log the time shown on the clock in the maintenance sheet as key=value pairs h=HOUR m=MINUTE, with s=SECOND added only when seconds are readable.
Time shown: h=4 m=50
